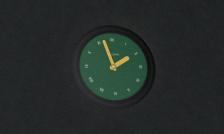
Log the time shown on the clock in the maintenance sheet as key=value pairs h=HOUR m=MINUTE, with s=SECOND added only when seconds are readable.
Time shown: h=1 m=57
